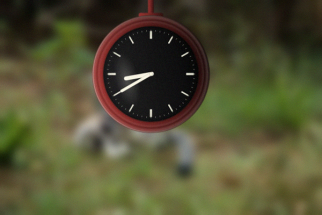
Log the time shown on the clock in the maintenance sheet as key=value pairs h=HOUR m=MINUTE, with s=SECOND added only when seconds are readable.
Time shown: h=8 m=40
